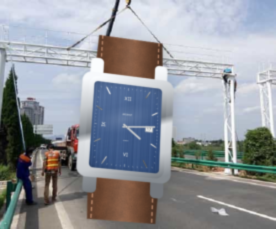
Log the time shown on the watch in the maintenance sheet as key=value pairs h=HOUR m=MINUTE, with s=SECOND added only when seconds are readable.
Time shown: h=4 m=14
